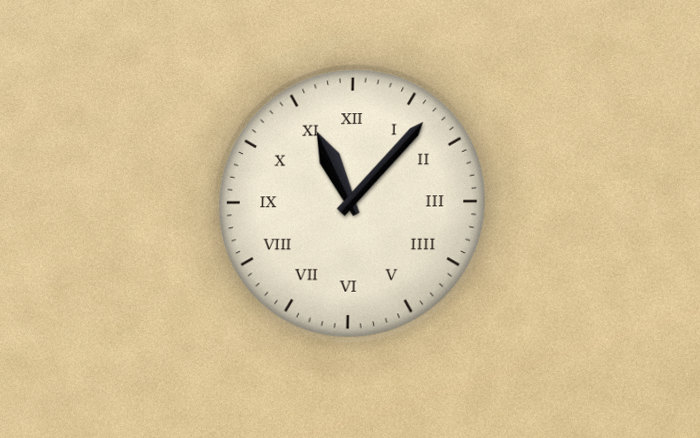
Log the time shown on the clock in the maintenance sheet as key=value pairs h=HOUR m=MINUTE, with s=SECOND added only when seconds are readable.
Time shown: h=11 m=7
